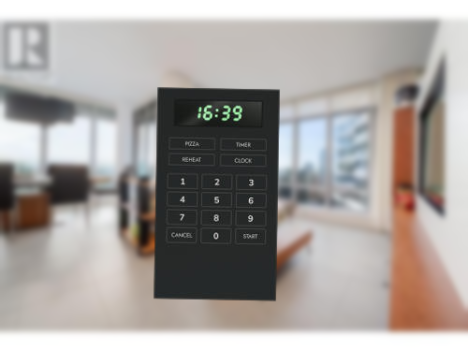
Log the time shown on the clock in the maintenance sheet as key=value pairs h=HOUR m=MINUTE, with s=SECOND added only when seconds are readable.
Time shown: h=16 m=39
